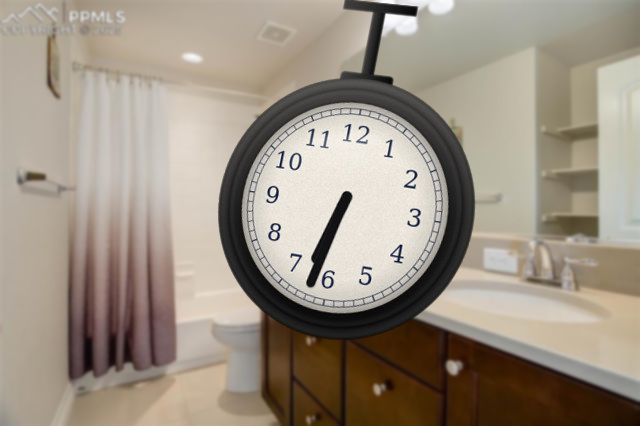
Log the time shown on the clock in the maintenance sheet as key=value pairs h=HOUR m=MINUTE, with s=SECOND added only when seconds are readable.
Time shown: h=6 m=32
